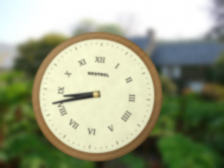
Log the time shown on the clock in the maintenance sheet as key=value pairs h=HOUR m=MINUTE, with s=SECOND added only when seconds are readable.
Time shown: h=8 m=42
